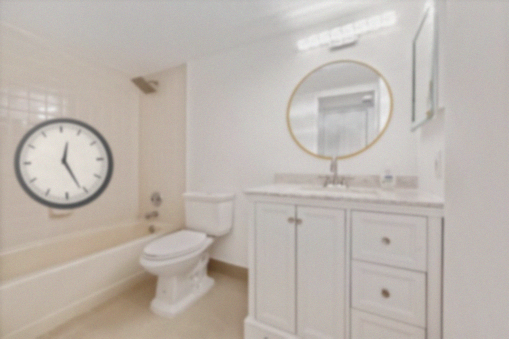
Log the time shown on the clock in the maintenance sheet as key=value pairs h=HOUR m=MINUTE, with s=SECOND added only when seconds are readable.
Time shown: h=12 m=26
